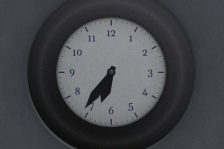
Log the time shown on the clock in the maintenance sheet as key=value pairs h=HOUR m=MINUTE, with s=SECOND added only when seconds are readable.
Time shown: h=6 m=36
